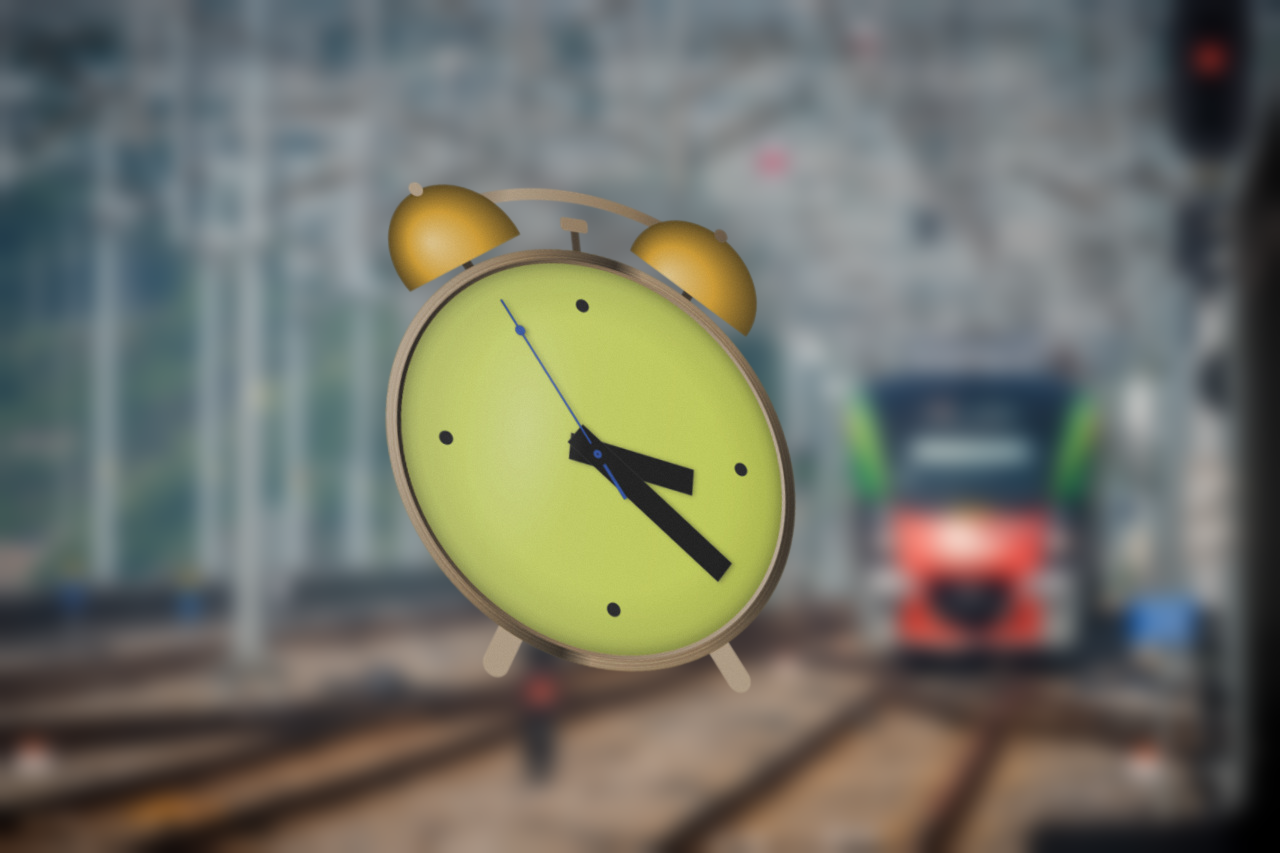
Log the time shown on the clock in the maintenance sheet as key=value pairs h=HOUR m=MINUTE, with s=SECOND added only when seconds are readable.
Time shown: h=3 m=21 s=55
